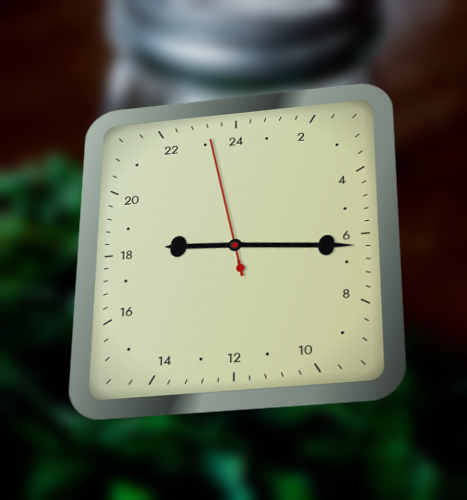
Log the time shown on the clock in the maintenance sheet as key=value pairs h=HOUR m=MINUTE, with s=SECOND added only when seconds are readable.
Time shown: h=18 m=15 s=58
